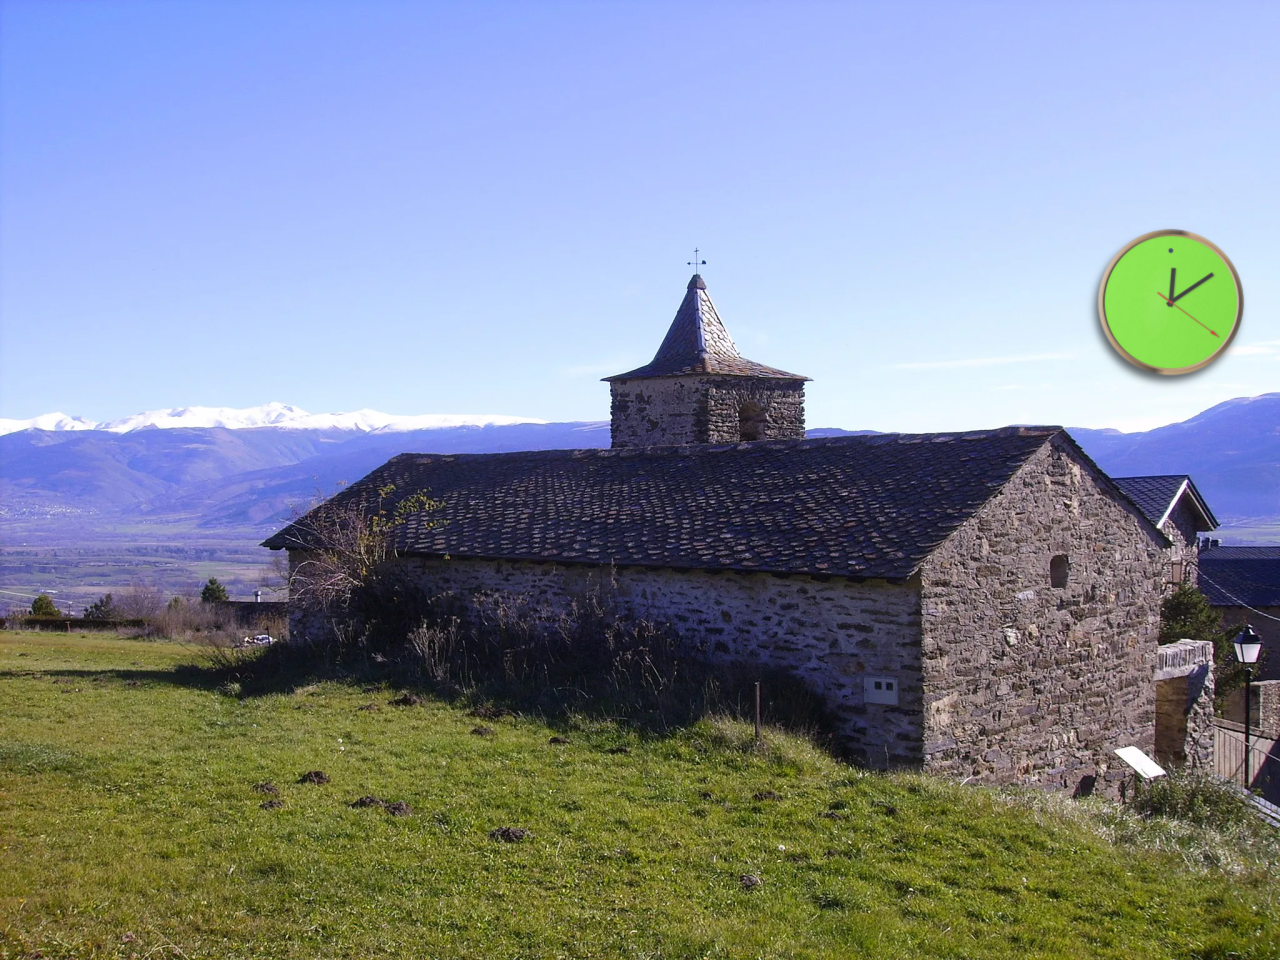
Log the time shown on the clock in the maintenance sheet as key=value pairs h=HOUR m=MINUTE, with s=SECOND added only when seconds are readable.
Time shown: h=12 m=9 s=21
